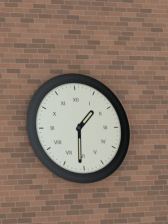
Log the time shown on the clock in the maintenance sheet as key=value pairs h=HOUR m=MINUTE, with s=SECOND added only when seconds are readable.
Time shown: h=1 m=31
